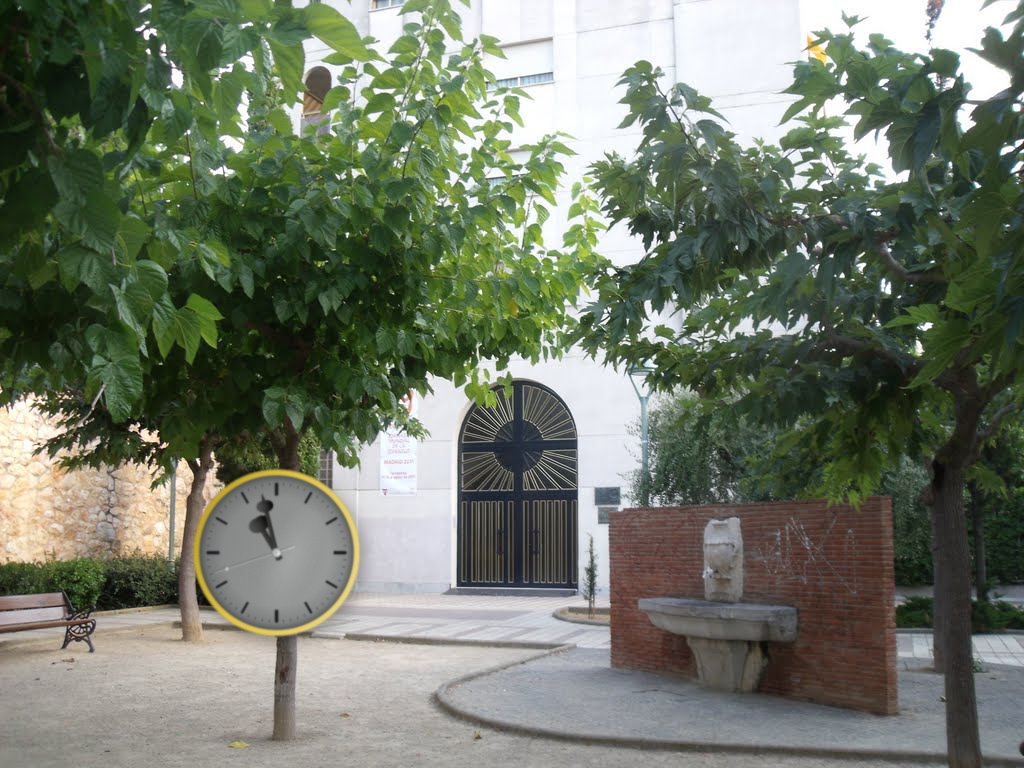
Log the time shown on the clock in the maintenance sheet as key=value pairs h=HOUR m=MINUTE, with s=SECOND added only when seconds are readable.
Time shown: h=10 m=57 s=42
